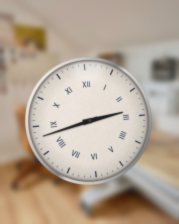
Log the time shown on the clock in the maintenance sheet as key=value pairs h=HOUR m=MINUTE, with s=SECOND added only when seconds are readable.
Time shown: h=2 m=43
